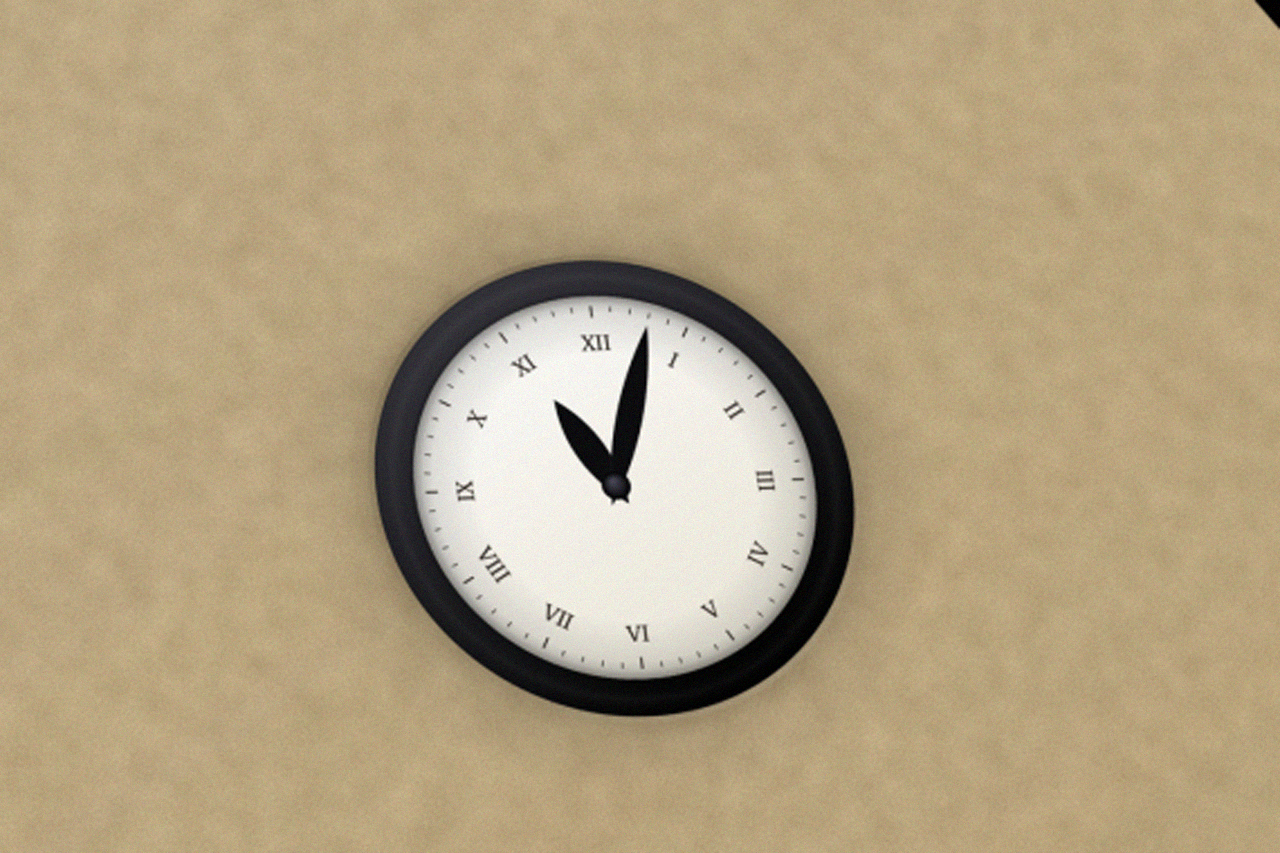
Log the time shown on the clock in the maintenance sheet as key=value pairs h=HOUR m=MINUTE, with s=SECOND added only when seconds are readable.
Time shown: h=11 m=3
